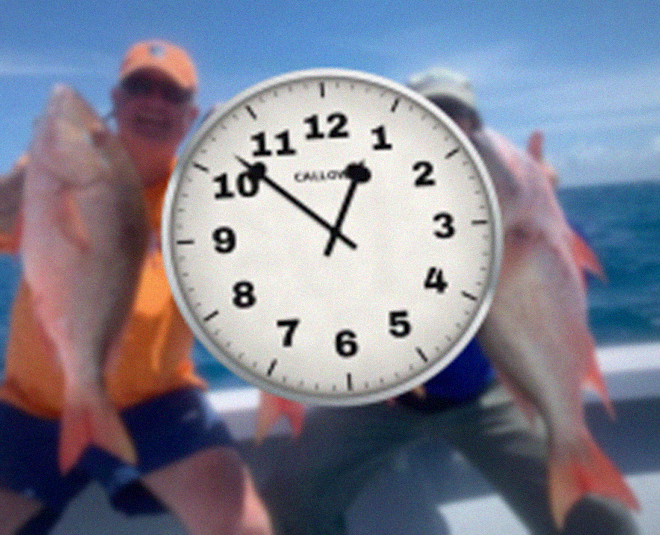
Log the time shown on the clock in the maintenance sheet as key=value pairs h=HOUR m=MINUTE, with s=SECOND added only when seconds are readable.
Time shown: h=12 m=52
